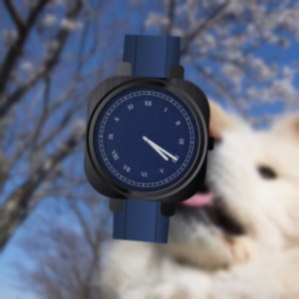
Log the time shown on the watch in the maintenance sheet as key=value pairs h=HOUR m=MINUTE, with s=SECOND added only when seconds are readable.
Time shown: h=4 m=20
